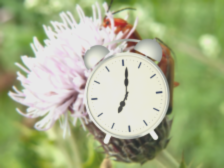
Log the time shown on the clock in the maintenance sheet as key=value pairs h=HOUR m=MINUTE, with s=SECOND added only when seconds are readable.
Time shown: h=7 m=1
